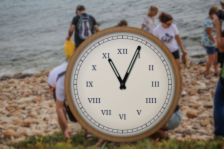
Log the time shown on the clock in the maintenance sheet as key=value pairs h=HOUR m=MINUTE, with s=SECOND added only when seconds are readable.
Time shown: h=11 m=4
